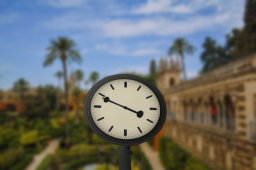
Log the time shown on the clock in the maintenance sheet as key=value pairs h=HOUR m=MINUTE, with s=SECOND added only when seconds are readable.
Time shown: h=3 m=49
